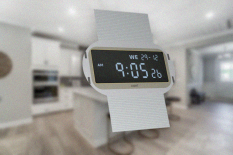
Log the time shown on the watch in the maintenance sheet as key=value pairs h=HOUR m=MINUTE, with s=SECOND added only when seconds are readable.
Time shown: h=9 m=5 s=26
